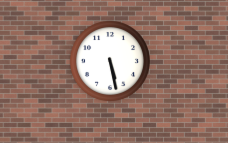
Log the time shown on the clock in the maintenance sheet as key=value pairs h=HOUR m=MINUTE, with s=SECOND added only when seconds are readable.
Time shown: h=5 m=28
